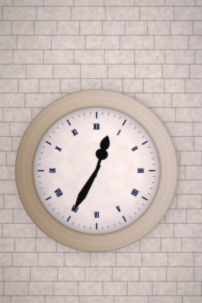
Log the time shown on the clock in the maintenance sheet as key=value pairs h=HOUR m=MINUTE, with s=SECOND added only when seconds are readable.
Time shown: h=12 m=35
